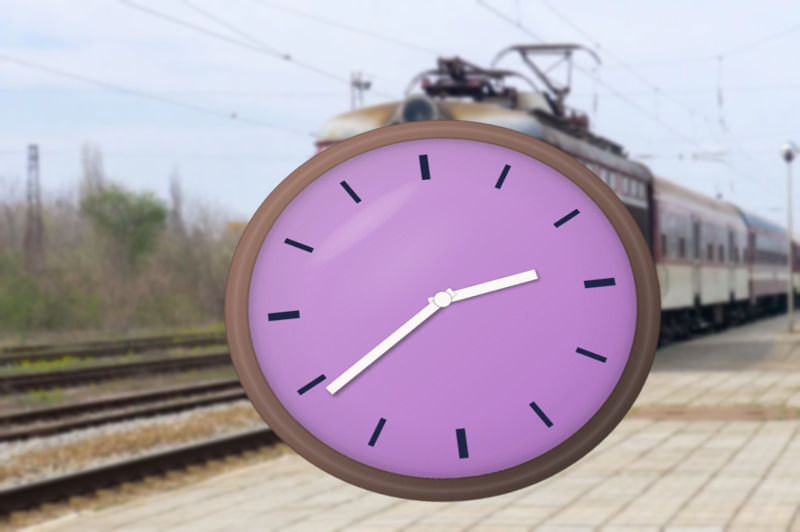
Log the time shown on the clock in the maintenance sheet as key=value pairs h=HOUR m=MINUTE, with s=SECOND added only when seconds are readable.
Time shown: h=2 m=39
